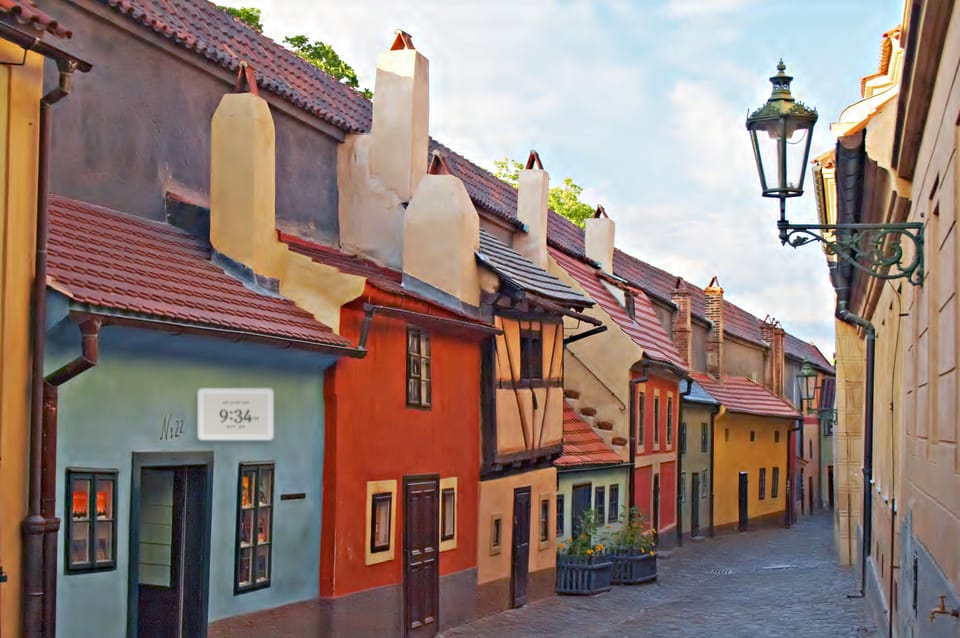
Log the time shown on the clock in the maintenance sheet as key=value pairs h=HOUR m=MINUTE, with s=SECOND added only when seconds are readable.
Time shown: h=9 m=34
